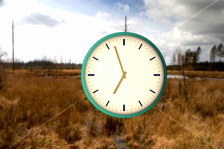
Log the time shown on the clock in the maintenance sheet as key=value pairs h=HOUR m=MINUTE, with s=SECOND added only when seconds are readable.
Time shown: h=6 m=57
